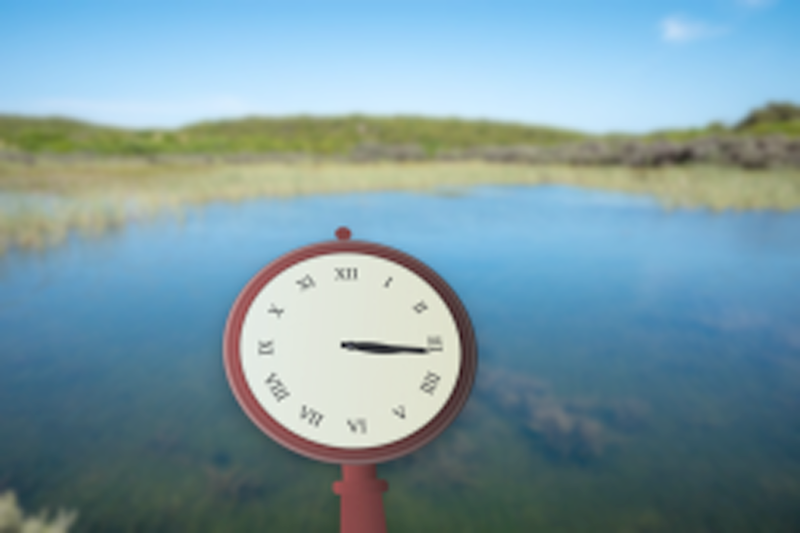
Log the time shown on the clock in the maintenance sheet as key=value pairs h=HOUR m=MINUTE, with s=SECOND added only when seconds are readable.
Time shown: h=3 m=16
